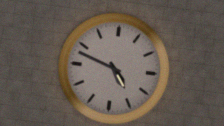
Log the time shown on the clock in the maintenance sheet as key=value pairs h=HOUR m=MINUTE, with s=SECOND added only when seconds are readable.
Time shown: h=4 m=48
